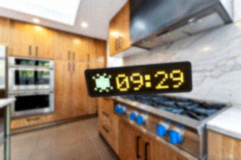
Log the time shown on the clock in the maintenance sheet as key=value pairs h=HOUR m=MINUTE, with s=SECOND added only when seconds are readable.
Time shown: h=9 m=29
